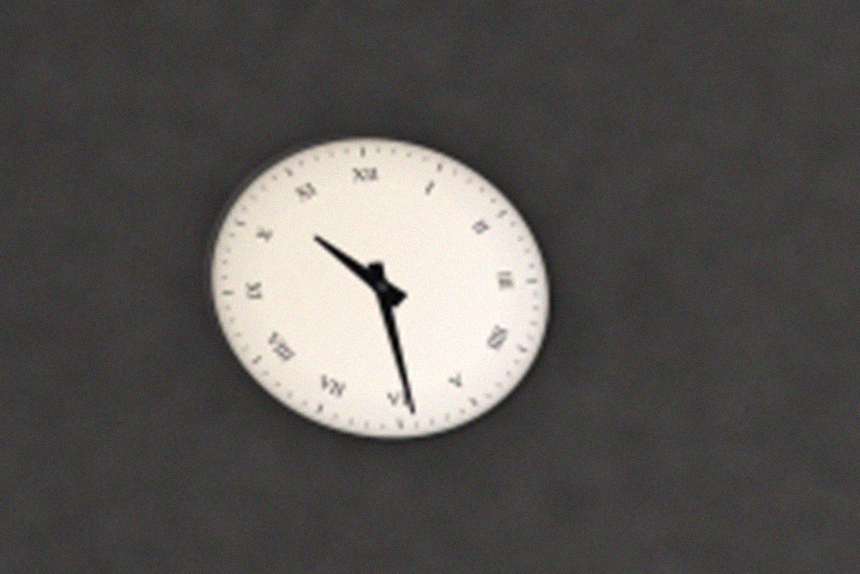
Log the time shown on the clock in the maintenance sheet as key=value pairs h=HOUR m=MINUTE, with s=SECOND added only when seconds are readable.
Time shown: h=10 m=29
